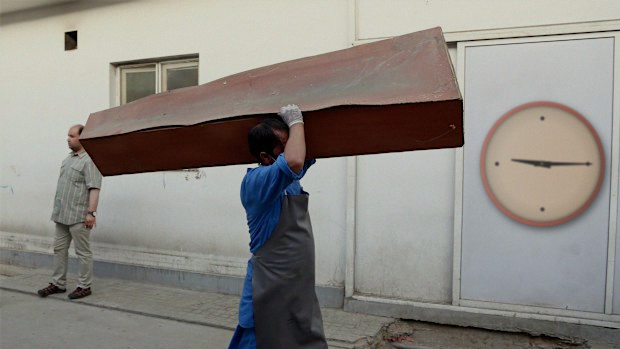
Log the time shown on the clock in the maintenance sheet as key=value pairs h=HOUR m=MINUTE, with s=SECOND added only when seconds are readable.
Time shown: h=9 m=15
